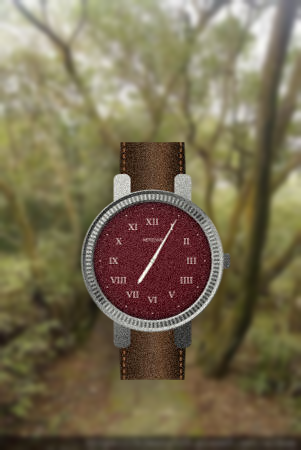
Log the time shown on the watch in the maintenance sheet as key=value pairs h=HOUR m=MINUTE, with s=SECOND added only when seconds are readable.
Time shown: h=7 m=5
